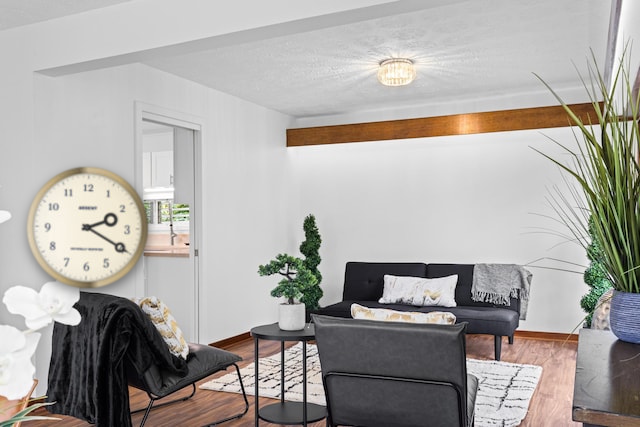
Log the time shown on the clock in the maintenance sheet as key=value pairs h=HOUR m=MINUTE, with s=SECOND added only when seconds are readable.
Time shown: h=2 m=20
